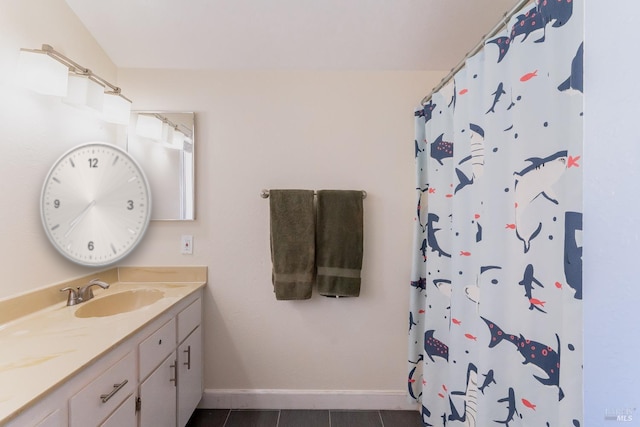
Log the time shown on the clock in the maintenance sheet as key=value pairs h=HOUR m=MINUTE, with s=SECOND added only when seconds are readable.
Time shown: h=7 m=37
